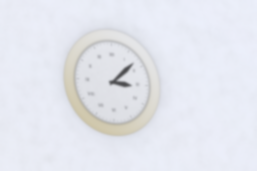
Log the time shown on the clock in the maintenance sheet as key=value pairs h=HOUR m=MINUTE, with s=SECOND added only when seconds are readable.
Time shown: h=3 m=8
